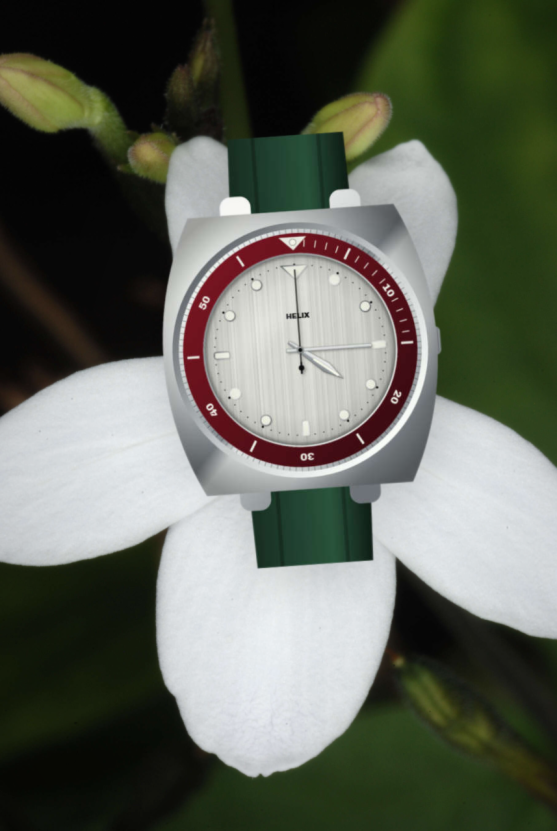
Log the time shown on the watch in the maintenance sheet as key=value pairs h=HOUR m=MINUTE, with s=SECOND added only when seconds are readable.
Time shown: h=4 m=15 s=0
